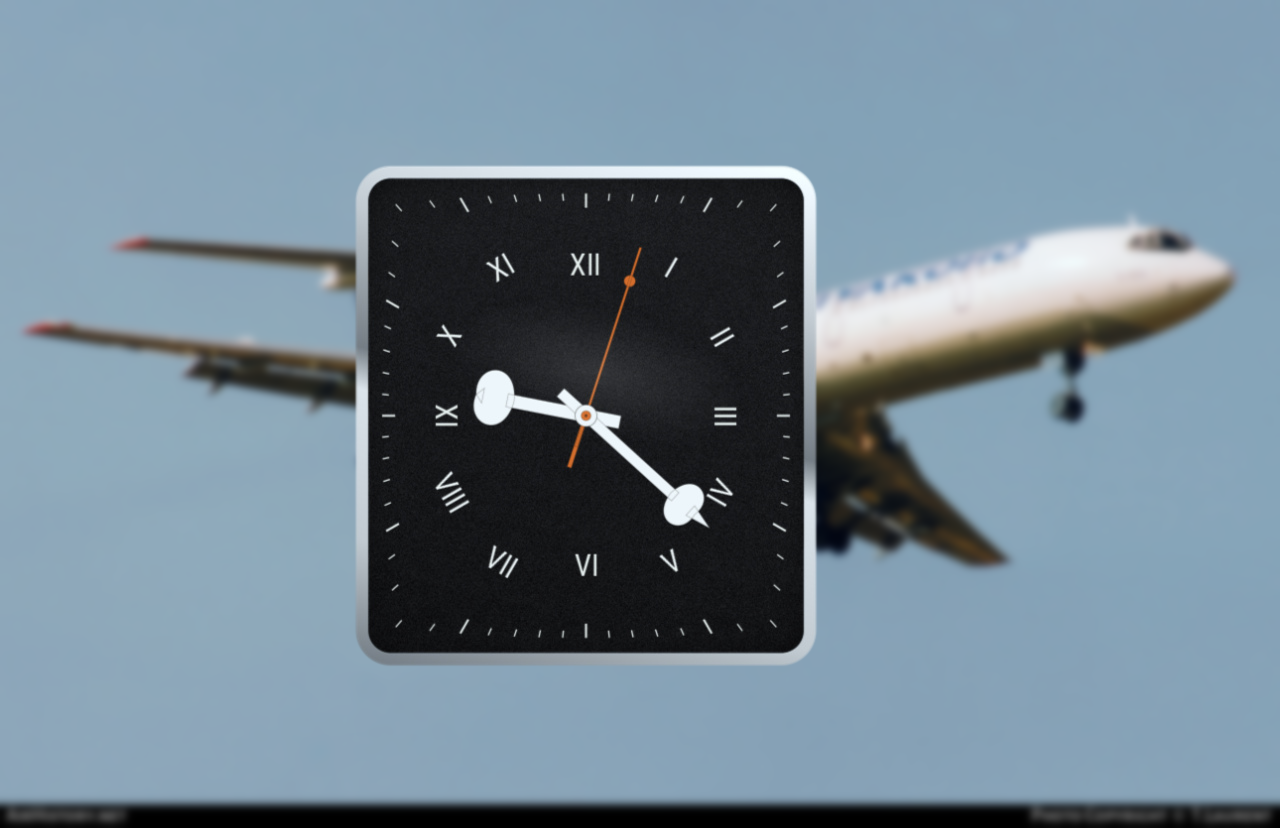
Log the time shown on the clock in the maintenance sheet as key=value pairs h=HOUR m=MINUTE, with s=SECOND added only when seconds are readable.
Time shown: h=9 m=22 s=3
